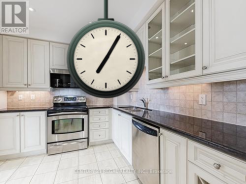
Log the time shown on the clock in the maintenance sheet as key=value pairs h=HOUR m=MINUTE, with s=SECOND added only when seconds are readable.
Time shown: h=7 m=5
